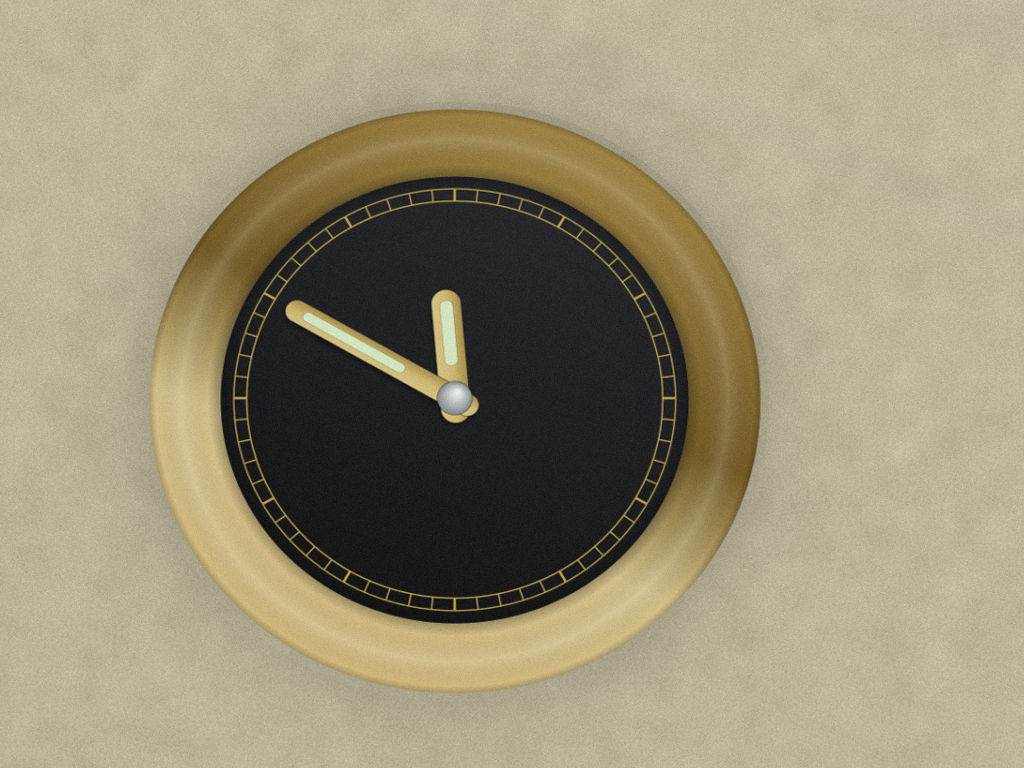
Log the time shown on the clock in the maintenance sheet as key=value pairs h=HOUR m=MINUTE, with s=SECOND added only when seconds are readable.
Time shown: h=11 m=50
